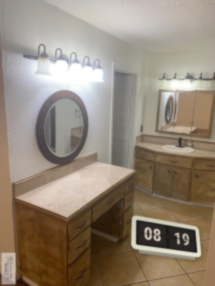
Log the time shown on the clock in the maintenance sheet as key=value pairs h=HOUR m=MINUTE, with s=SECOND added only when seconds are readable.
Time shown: h=8 m=19
